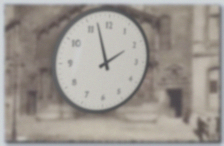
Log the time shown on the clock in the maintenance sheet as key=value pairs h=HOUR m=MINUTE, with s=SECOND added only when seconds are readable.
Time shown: h=1 m=57
